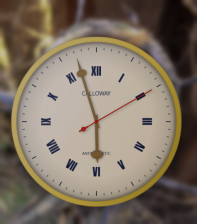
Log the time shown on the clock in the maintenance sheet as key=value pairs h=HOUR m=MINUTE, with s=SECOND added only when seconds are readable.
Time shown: h=5 m=57 s=10
